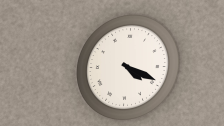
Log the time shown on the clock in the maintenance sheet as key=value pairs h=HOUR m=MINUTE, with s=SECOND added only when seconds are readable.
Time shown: h=4 m=19
